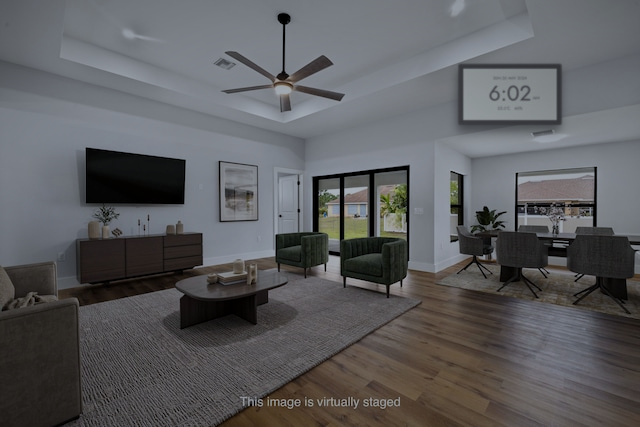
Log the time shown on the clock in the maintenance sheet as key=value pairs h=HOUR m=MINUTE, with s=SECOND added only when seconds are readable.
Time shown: h=6 m=2
